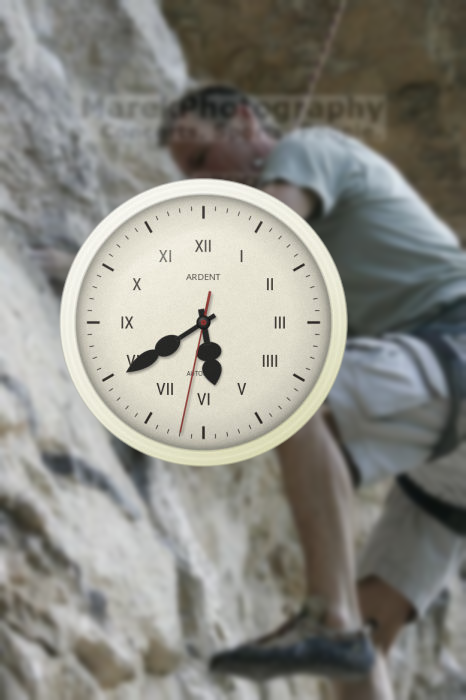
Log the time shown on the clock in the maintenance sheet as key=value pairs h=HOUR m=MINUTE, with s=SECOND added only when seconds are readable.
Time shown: h=5 m=39 s=32
